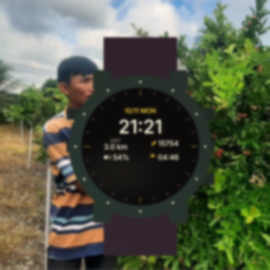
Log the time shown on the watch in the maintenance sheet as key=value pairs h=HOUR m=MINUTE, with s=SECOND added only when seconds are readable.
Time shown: h=21 m=21
